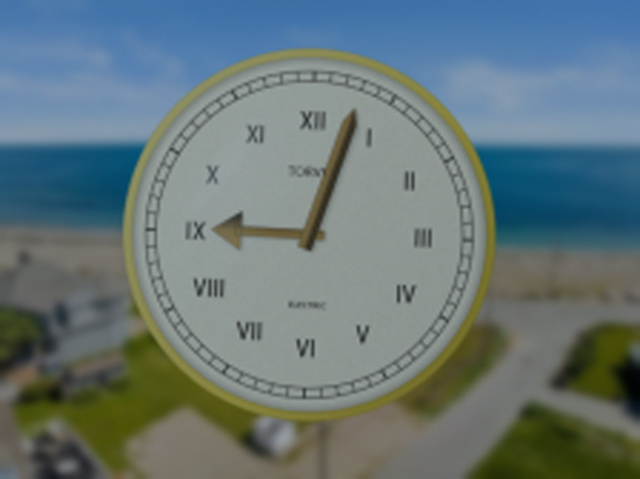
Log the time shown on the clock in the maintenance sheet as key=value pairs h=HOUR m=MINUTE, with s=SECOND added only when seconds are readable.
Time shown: h=9 m=3
